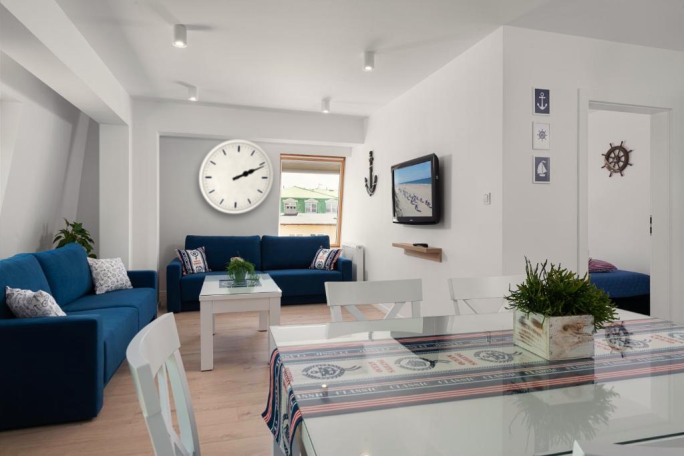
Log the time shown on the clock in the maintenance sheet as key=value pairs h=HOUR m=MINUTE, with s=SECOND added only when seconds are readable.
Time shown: h=2 m=11
